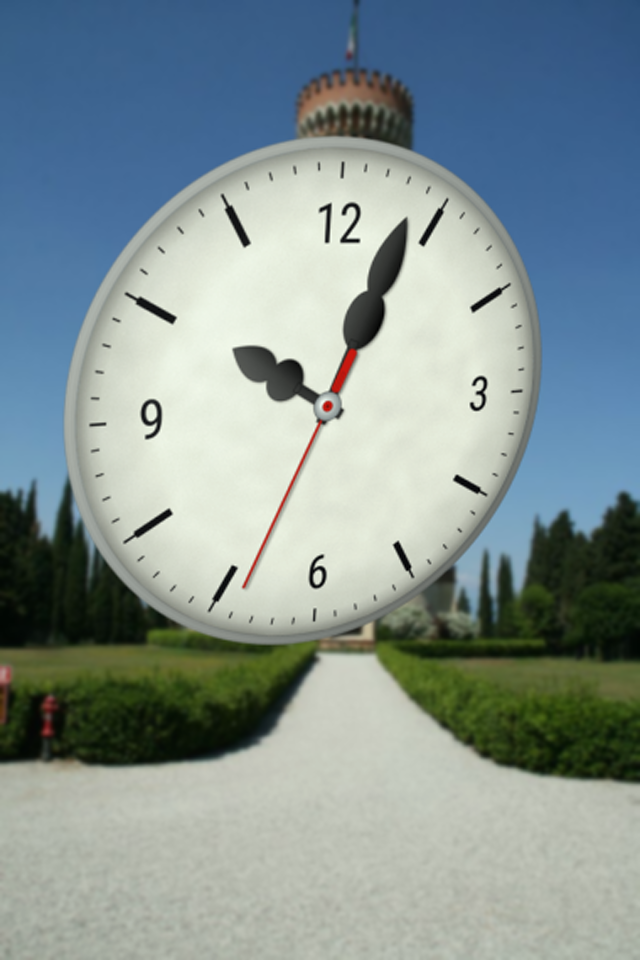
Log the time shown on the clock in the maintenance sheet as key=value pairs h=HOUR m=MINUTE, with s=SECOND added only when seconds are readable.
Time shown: h=10 m=3 s=34
